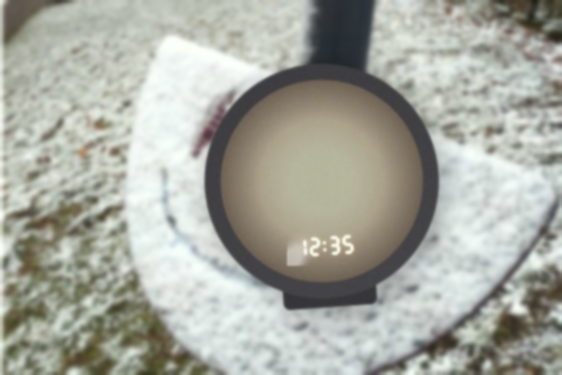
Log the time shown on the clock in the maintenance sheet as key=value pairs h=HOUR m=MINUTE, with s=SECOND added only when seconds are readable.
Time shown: h=12 m=35
